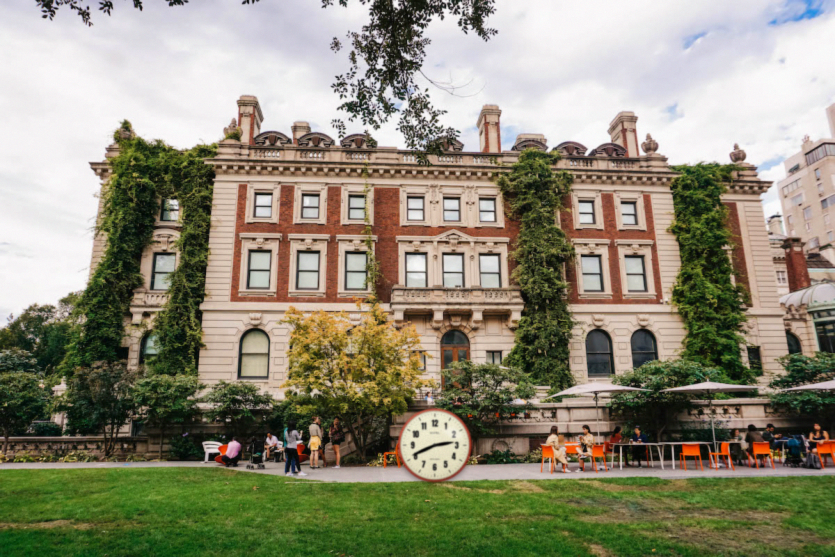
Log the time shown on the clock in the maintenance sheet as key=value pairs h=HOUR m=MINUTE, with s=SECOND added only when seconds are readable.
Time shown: h=2 m=41
